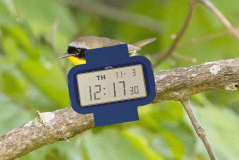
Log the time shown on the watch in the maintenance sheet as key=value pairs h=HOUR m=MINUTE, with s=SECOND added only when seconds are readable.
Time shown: h=12 m=17 s=30
